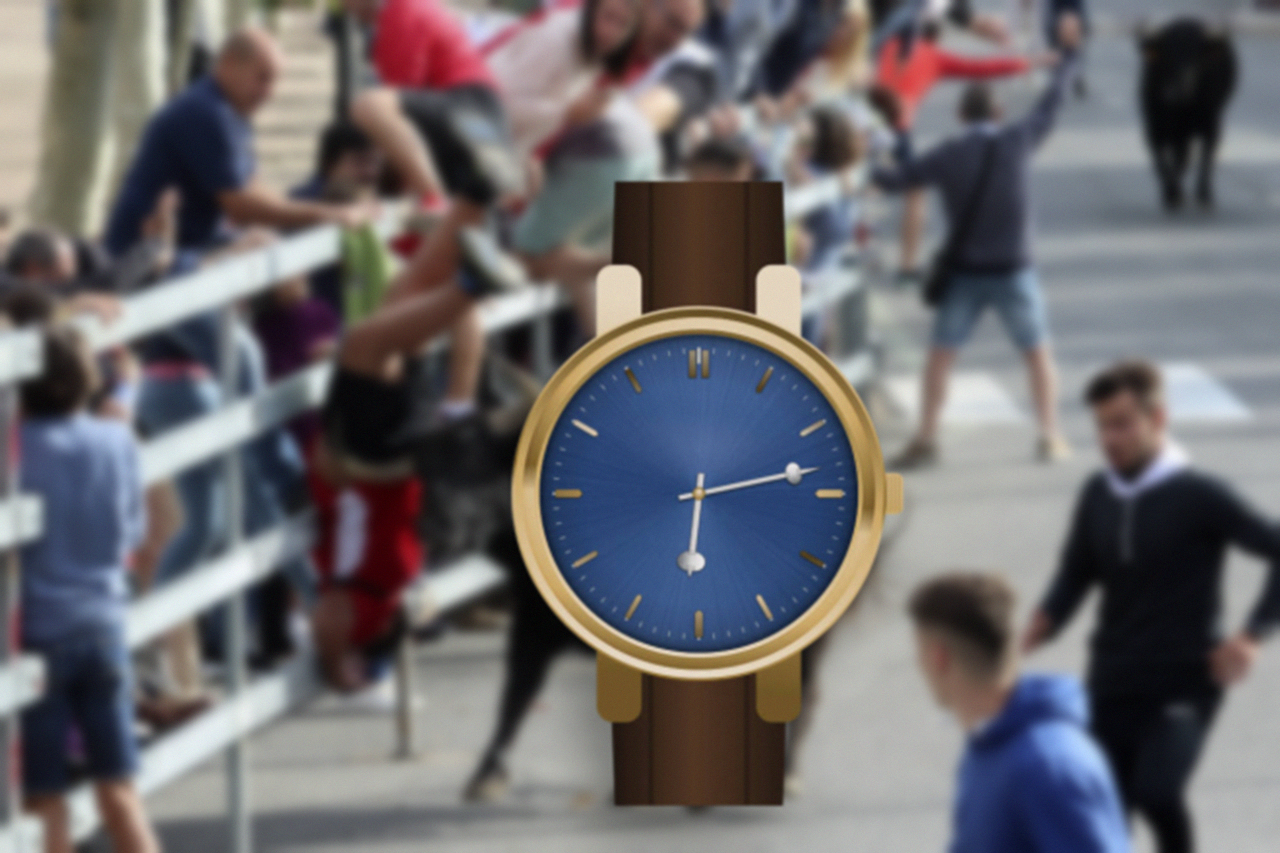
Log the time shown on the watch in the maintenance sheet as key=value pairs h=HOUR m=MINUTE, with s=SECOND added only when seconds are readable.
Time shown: h=6 m=13
